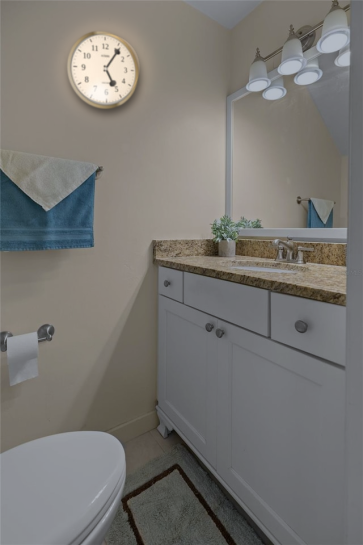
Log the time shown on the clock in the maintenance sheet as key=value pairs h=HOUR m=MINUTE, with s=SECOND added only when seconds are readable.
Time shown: h=5 m=6
